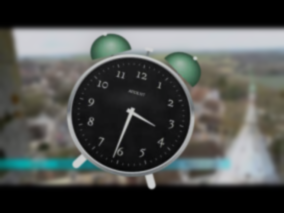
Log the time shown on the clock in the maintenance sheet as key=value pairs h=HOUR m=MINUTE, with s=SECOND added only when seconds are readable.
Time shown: h=3 m=31
